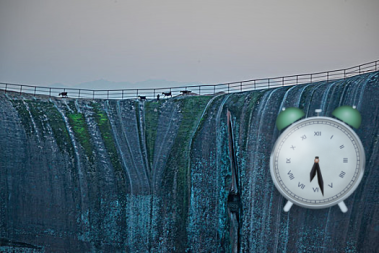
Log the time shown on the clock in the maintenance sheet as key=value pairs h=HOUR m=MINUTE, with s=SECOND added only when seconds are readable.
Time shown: h=6 m=28
